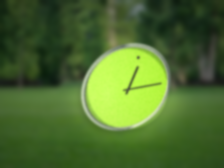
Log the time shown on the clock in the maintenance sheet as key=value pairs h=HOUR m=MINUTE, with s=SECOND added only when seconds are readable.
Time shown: h=12 m=12
